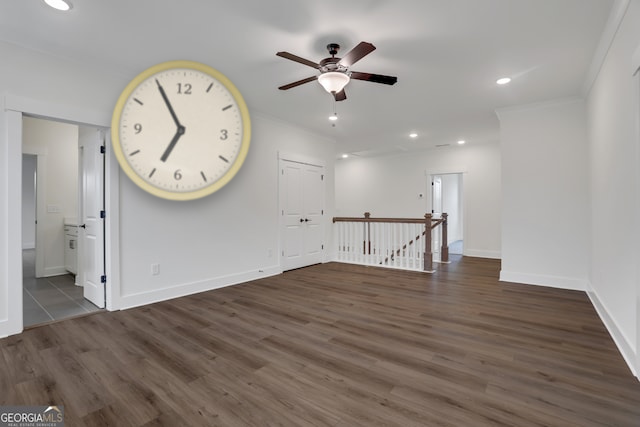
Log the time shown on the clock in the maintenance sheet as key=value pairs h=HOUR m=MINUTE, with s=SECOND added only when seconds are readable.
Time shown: h=6 m=55
